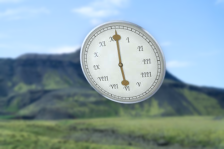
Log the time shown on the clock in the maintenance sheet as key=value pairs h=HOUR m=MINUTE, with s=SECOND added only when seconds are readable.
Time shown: h=6 m=1
